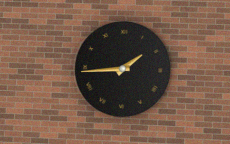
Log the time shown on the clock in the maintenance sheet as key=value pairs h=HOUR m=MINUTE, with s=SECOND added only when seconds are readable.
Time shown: h=1 m=44
